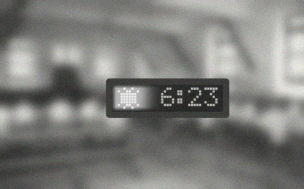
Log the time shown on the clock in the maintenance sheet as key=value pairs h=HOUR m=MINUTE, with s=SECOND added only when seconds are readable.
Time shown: h=6 m=23
